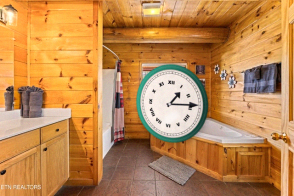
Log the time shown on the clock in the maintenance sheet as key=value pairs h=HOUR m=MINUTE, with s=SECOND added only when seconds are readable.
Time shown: h=1 m=14
